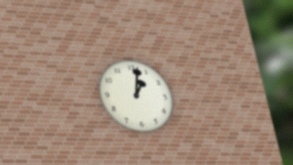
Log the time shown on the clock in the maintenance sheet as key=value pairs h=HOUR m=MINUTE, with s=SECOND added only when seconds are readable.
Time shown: h=1 m=2
